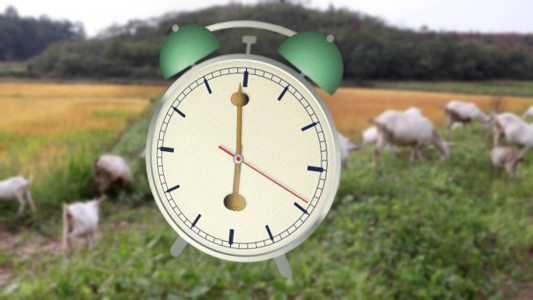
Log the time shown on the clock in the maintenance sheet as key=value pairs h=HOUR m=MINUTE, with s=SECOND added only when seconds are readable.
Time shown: h=5 m=59 s=19
